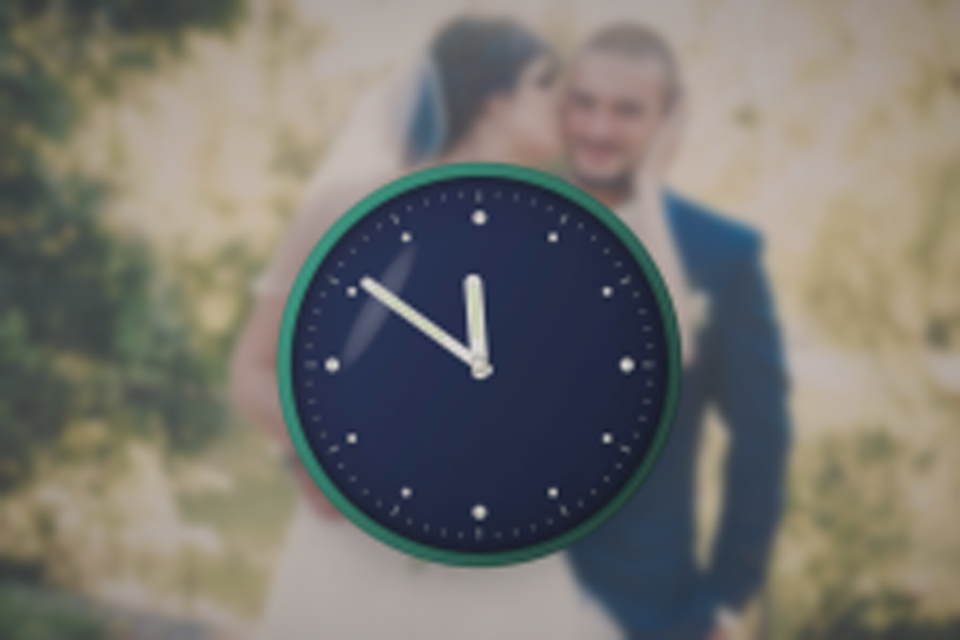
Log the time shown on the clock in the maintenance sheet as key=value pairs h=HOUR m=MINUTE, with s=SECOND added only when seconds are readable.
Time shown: h=11 m=51
